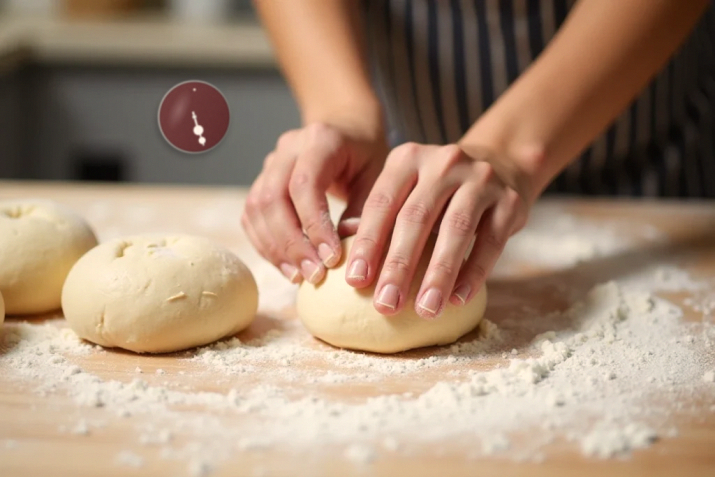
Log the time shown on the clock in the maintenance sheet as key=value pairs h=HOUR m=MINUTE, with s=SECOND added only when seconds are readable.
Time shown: h=5 m=27
